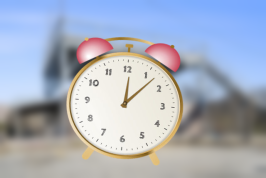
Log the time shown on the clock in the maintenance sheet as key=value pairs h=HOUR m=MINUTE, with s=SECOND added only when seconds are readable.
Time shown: h=12 m=7
